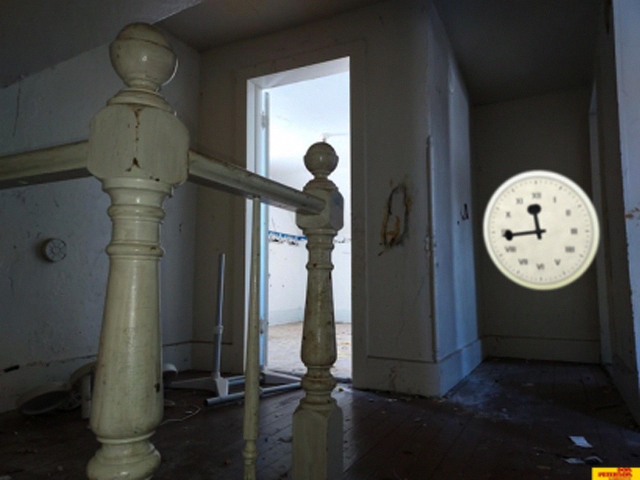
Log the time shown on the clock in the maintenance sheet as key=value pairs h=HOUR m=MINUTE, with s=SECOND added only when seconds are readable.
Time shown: h=11 m=44
